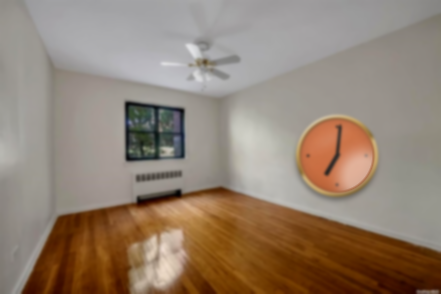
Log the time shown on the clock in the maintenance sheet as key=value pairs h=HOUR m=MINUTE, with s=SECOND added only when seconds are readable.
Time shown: h=7 m=1
